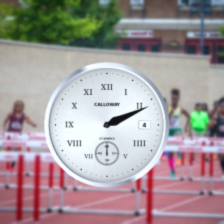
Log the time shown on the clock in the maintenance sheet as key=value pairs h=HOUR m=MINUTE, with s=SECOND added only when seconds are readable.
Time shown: h=2 m=11
